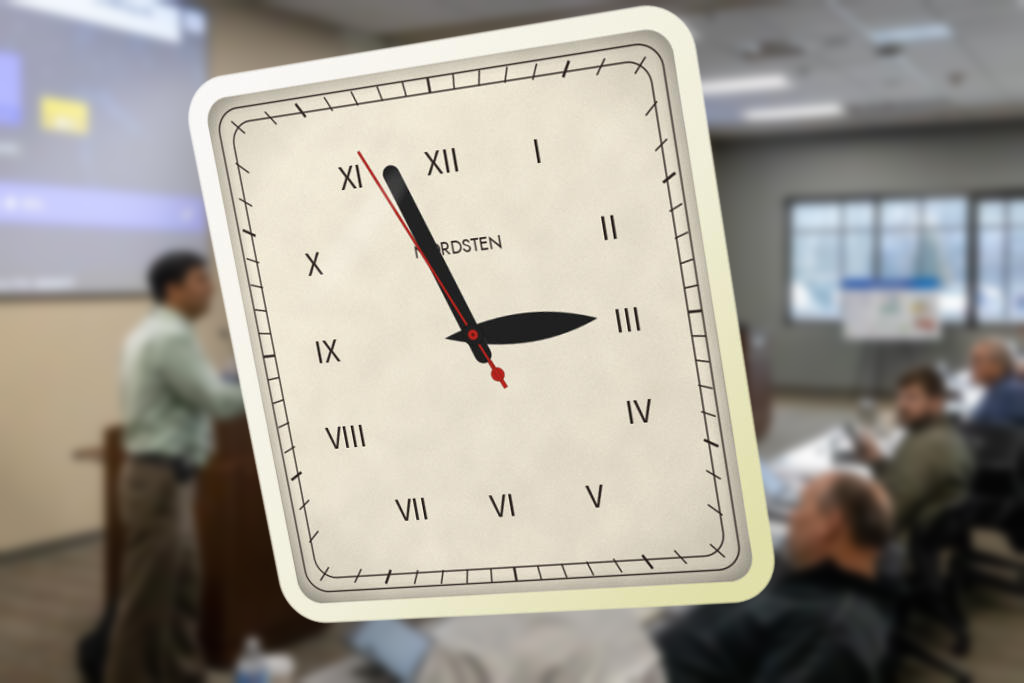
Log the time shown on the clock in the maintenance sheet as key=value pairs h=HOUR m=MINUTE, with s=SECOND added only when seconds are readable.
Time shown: h=2 m=56 s=56
